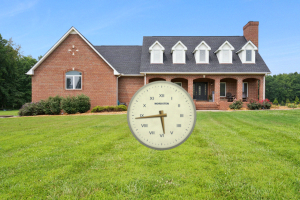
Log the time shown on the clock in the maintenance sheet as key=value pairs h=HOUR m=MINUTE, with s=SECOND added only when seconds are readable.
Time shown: h=5 m=44
